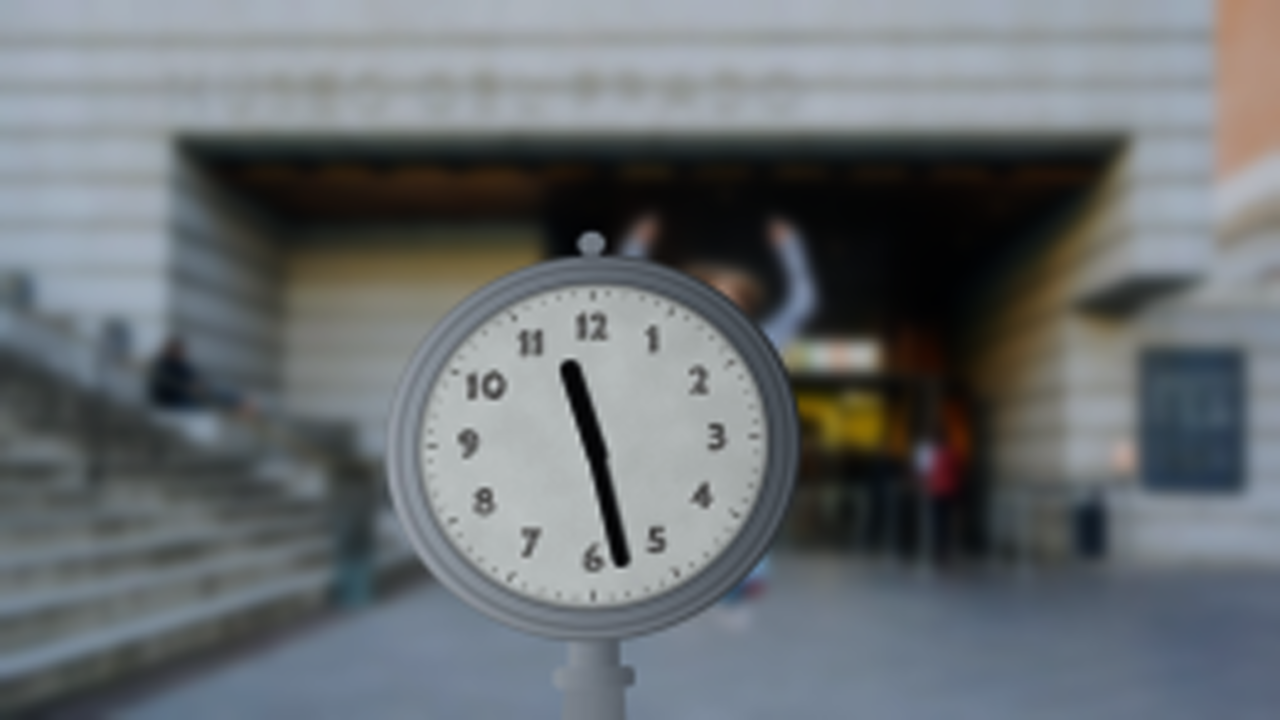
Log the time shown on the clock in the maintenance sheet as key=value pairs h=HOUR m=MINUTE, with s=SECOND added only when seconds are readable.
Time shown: h=11 m=28
